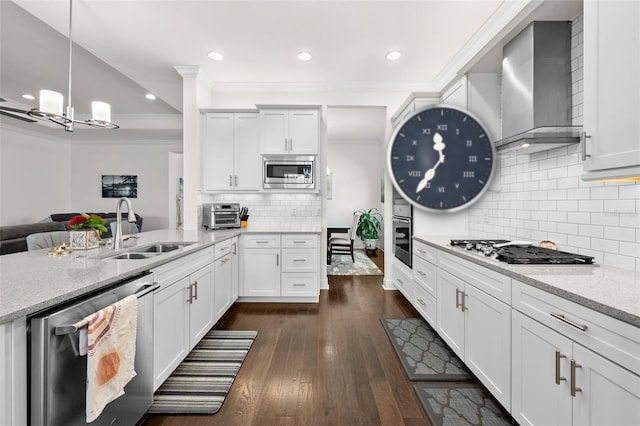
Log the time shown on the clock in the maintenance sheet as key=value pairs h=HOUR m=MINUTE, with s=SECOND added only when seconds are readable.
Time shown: h=11 m=36
